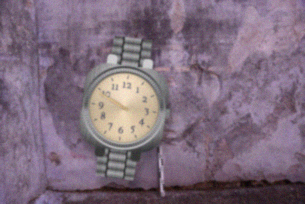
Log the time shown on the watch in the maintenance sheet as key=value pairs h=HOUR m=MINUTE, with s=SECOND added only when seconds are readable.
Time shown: h=9 m=49
